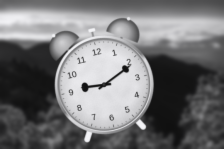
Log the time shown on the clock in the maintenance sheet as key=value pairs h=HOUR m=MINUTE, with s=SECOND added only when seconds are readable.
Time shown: h=9 m=11
